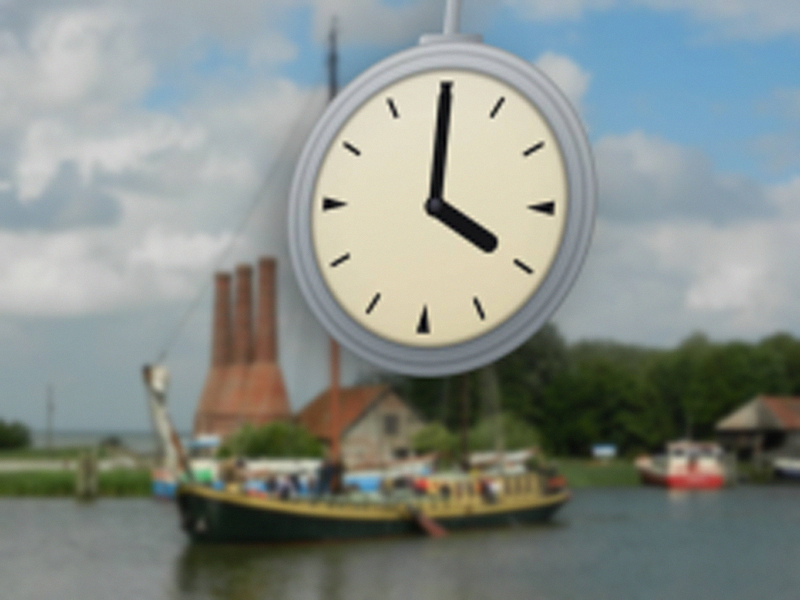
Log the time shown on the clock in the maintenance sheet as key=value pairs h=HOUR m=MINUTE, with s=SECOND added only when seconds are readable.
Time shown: h=4 m=0
